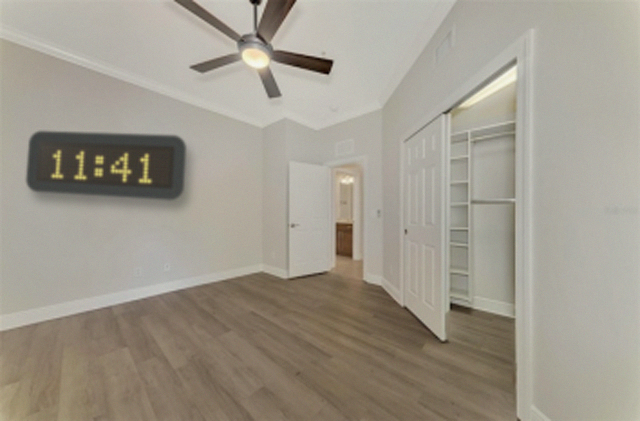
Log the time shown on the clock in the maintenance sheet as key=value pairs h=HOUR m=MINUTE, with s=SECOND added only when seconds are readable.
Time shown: h=11 m=41
